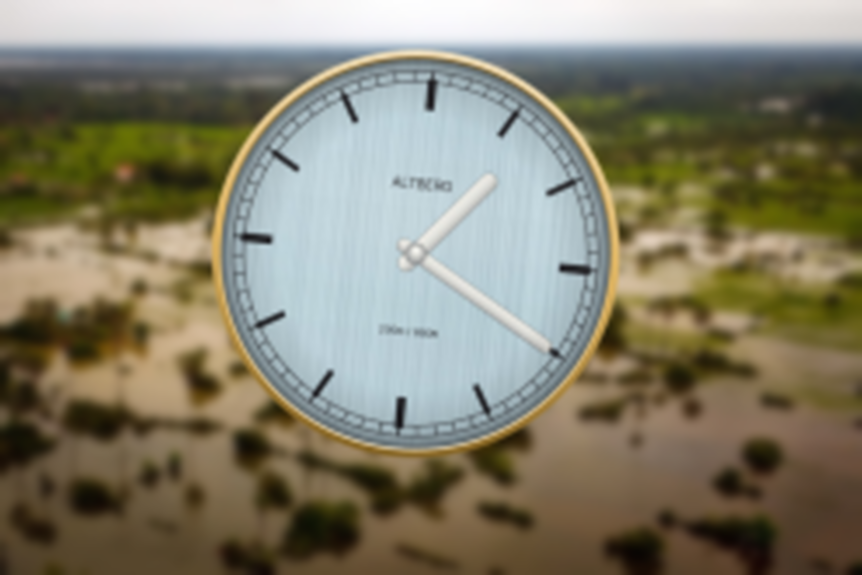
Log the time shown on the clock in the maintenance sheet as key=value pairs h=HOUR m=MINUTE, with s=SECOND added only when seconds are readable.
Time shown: h=1 m=20
